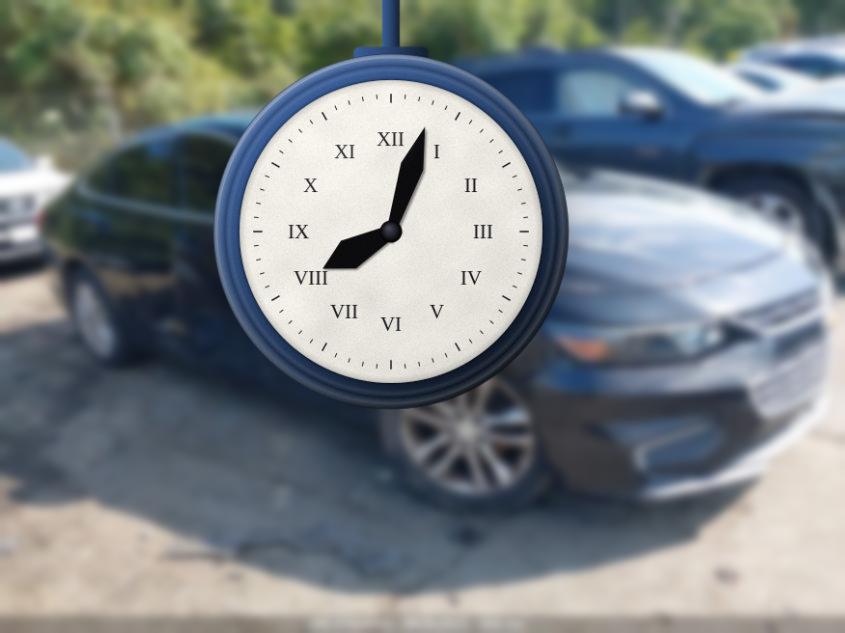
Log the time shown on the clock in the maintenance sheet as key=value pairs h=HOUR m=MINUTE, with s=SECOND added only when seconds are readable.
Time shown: h=8 m=3
